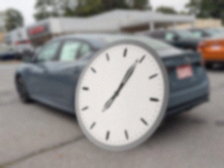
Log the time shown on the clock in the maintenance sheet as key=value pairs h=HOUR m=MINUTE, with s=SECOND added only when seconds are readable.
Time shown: h=7 m=4
